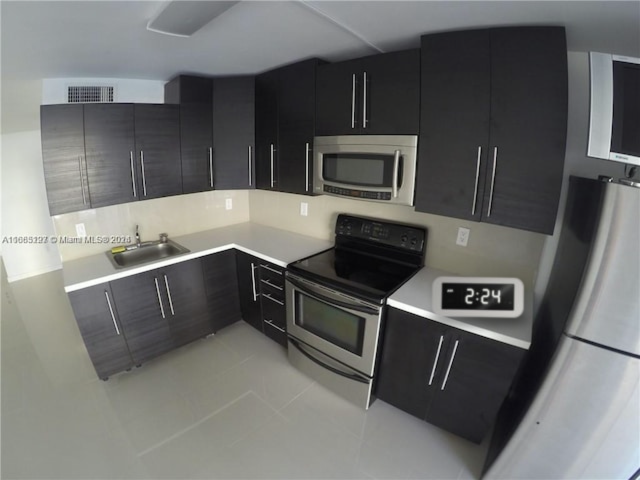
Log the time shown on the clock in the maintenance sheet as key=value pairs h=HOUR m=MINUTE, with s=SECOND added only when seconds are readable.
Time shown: h=2 m=24
